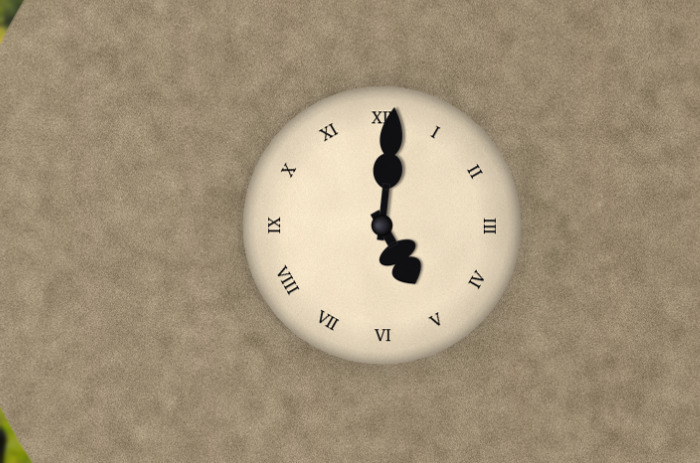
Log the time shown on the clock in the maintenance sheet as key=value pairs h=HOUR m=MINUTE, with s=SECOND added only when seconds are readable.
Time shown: h=5 m=1
